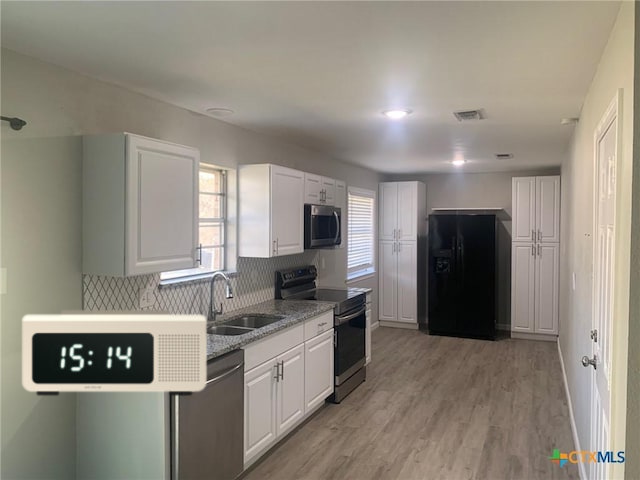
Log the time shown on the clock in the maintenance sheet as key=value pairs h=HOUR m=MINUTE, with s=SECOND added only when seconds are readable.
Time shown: h=15 m=14
